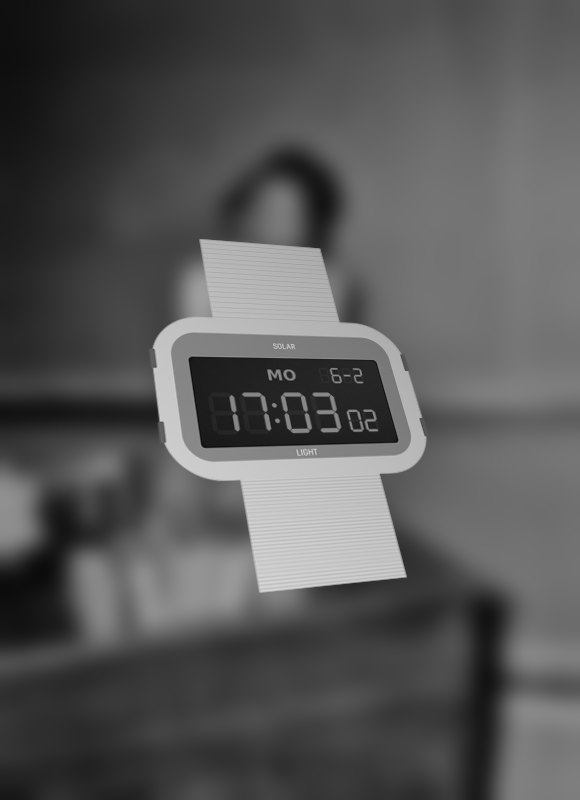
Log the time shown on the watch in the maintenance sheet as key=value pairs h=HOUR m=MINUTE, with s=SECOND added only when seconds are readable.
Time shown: h=17 m=3 s=2
